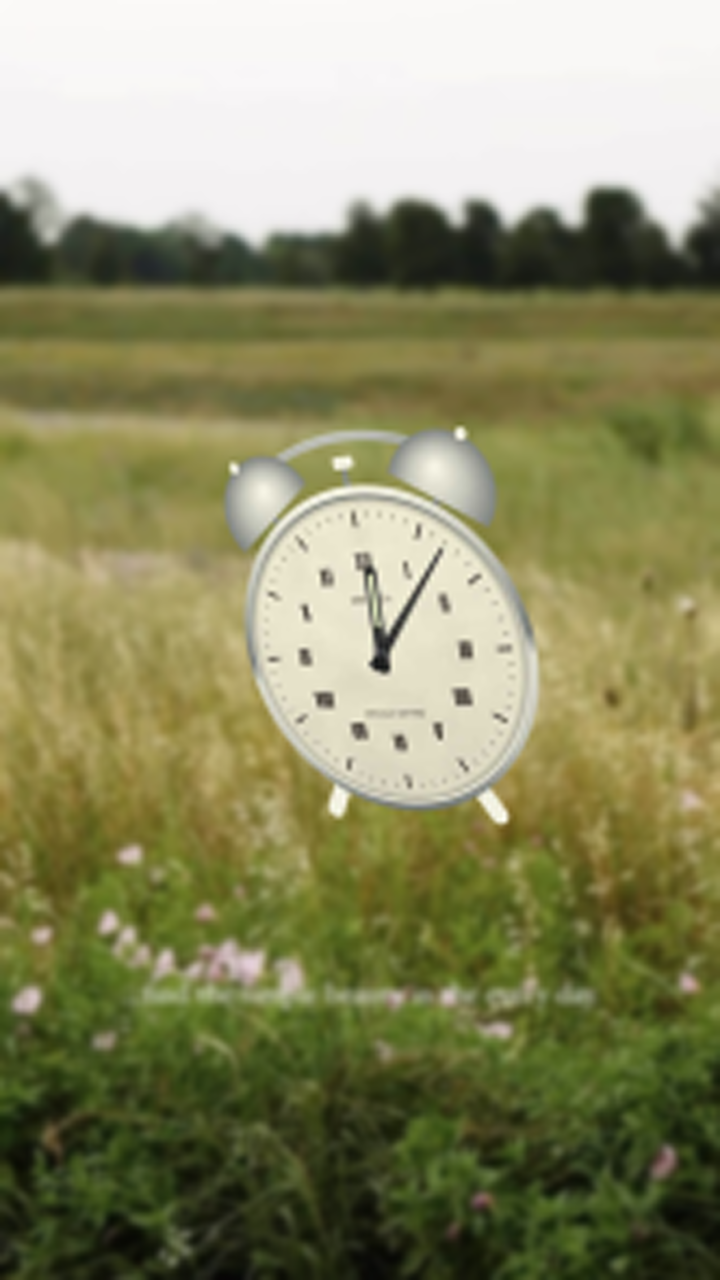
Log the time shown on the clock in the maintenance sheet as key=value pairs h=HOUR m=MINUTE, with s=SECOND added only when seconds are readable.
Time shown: h=12 m=7
